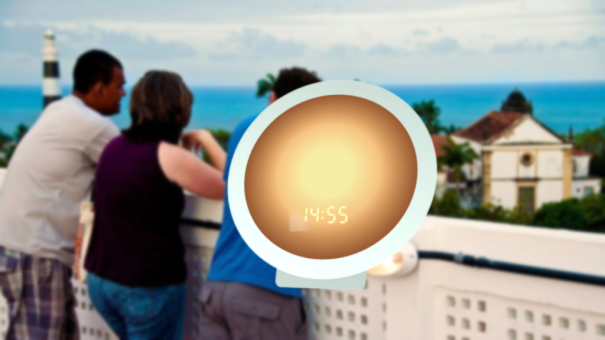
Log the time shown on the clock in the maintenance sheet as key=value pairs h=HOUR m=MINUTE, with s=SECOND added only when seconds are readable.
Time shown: h=14 m=55
